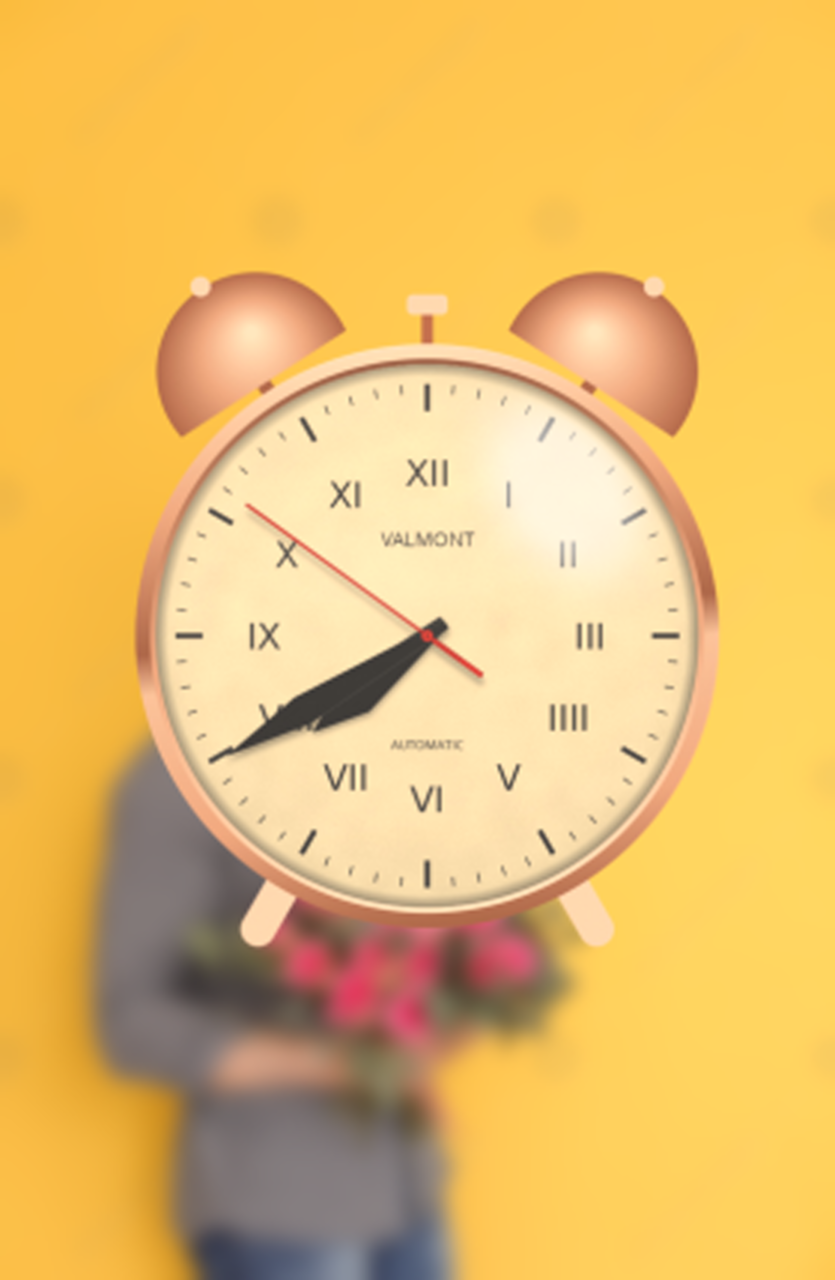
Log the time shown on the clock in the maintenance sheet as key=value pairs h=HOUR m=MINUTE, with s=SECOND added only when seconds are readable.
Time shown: h=7 m=39 s=51
